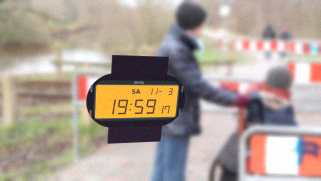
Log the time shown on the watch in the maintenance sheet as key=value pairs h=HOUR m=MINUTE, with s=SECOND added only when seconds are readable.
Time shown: h=19 m=59 s=17
